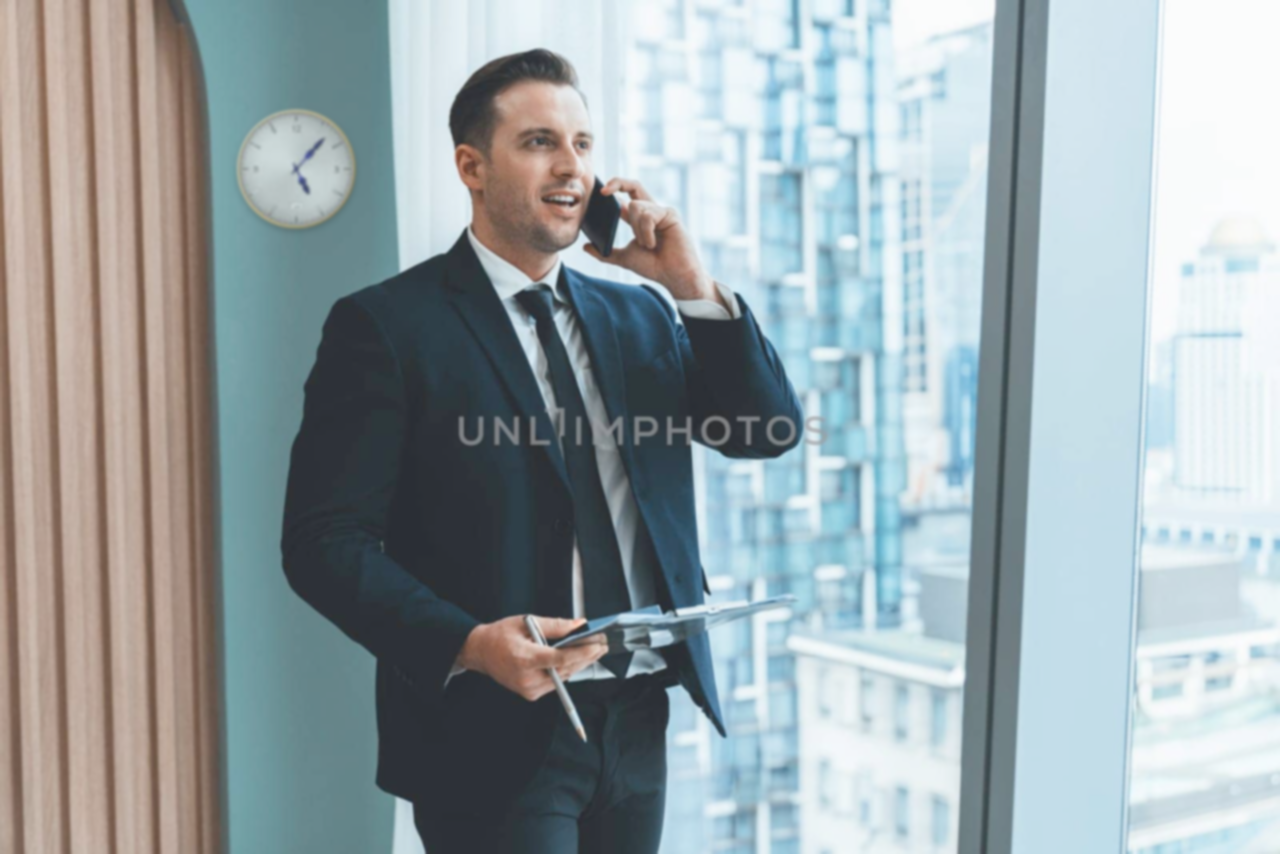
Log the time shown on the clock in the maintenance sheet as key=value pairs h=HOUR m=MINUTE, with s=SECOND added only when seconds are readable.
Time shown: h=5 m=7
